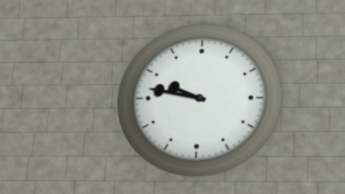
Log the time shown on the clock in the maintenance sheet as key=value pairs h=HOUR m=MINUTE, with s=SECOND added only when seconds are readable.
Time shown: h=9 m=47
